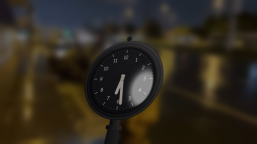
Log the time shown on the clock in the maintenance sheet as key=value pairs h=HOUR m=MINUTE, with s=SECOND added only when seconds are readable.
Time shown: h=6 m=29
